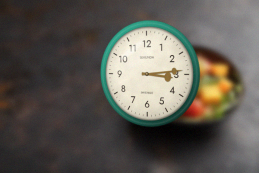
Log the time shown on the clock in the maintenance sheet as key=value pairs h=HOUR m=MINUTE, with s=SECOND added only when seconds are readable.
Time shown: h=3 m=14
